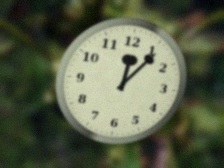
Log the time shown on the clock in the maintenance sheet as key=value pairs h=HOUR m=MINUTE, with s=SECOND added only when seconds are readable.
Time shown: h=12 m=6
